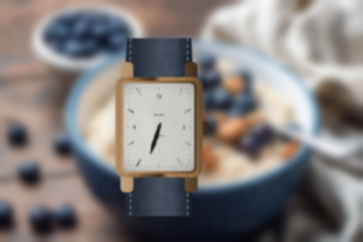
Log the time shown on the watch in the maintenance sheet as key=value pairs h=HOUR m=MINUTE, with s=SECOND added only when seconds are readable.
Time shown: h=6 m=33
